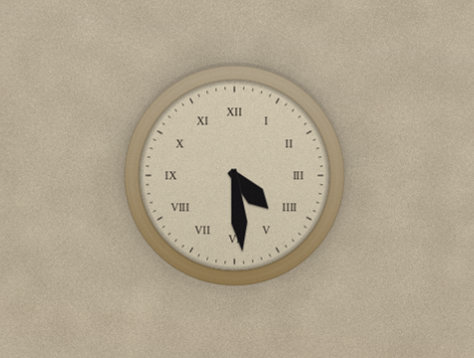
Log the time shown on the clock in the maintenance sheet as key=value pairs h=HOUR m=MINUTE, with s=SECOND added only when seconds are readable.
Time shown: h=4 m=29
